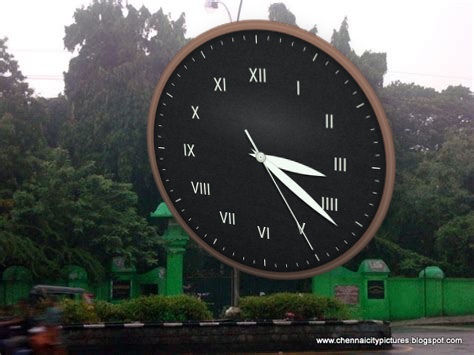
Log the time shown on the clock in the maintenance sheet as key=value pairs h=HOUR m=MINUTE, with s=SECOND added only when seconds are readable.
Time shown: h=3 m=21 s=25
